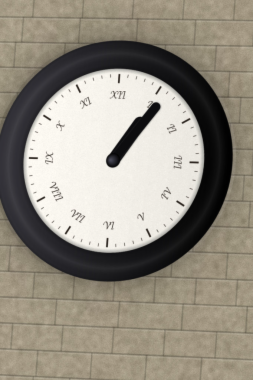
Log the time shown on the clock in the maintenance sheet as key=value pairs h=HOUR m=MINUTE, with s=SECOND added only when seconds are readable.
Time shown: h=1 m=6
